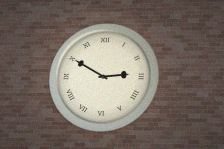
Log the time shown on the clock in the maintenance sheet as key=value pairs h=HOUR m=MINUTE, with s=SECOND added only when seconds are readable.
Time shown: h=2 m=50
